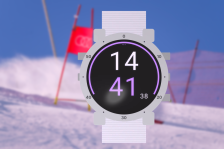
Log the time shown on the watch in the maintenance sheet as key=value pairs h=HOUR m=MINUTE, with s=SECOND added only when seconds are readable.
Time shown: h=14 m=41
